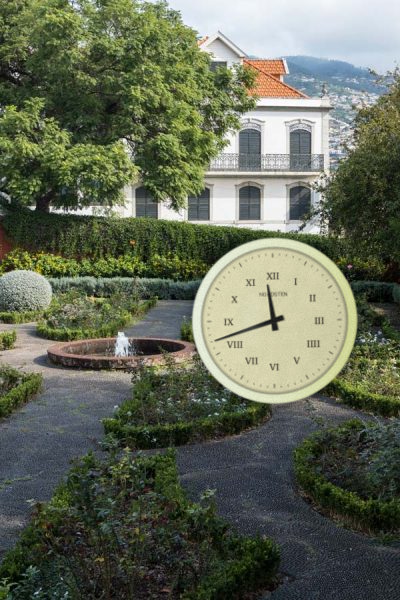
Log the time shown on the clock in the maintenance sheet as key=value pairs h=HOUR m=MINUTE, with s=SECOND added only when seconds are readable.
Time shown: h=11 m=42
